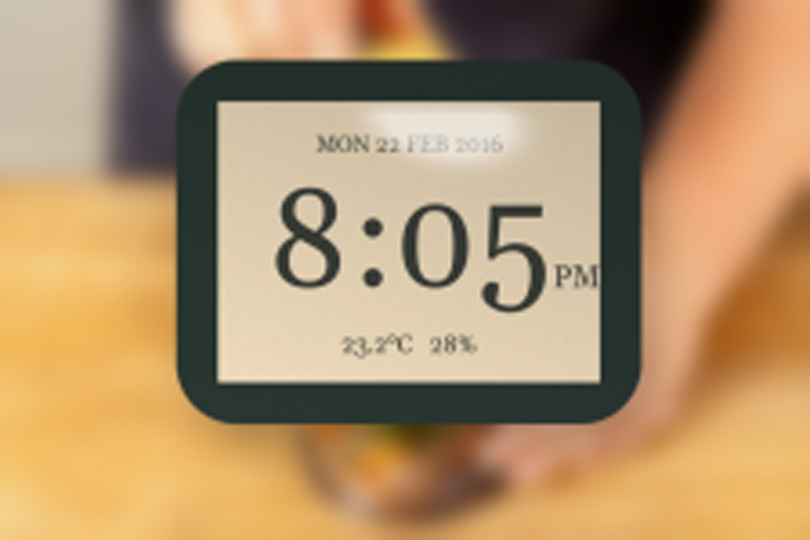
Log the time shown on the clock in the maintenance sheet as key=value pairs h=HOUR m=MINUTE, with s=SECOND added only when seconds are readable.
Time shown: h=8 m=5
